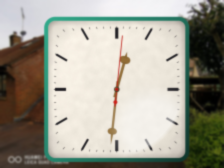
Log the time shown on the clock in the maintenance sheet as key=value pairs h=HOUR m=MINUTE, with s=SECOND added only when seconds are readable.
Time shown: h=12 m=31 s=1
